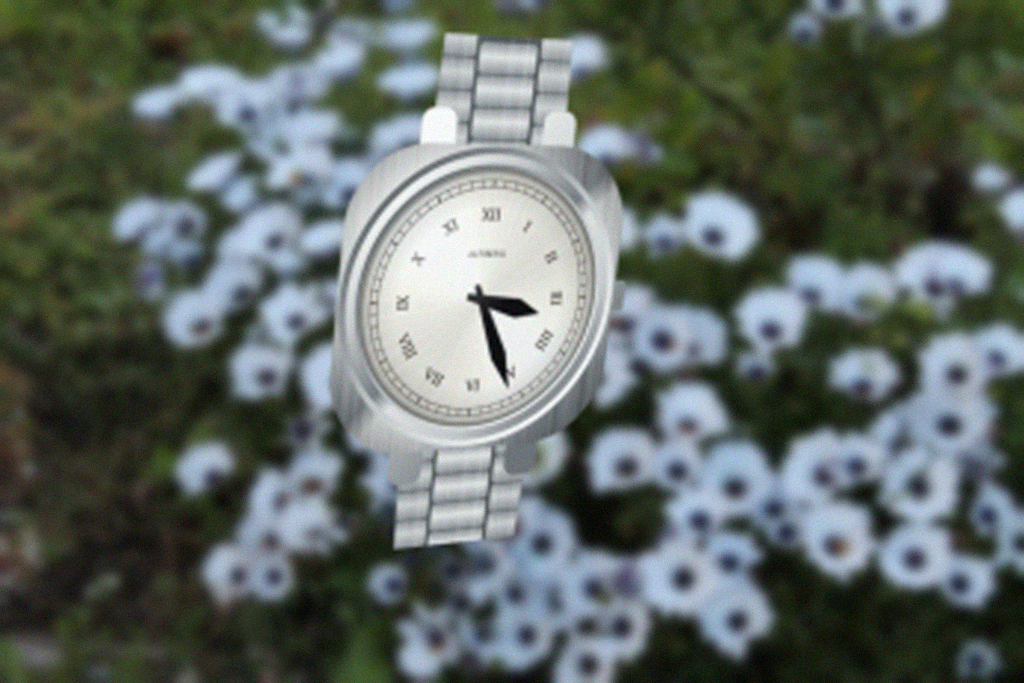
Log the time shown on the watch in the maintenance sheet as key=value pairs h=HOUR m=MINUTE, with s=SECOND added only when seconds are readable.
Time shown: h=3 m=26
